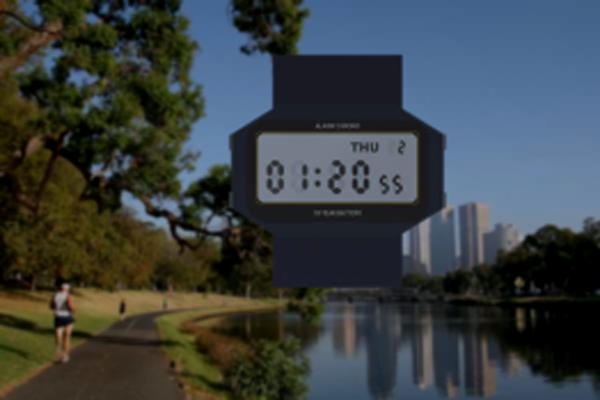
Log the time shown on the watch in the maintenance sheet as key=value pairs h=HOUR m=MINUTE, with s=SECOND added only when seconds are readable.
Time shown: h=1 m=20 s=55
